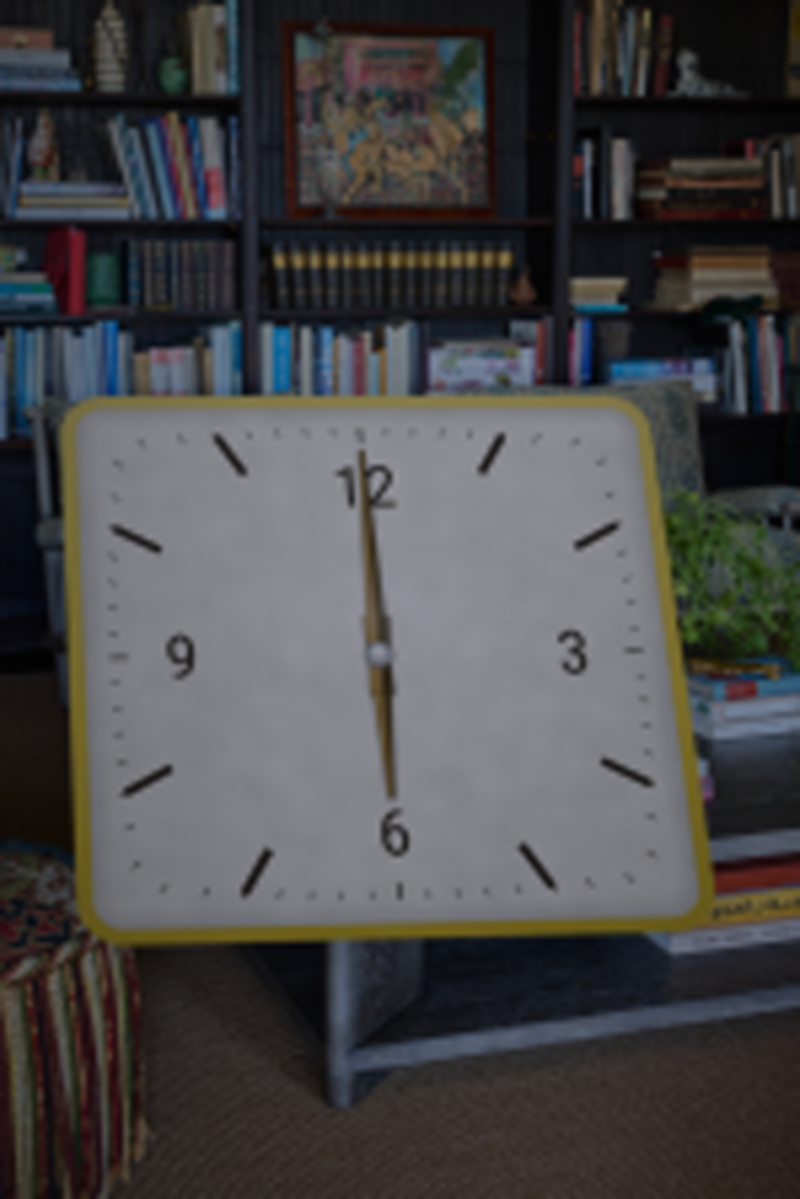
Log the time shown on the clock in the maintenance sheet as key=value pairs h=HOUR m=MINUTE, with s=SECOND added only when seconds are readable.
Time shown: h=6 m=0
